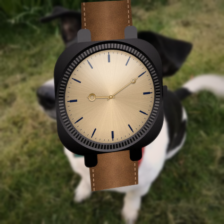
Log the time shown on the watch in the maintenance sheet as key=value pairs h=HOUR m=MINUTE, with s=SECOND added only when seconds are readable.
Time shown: h=9 m=10
